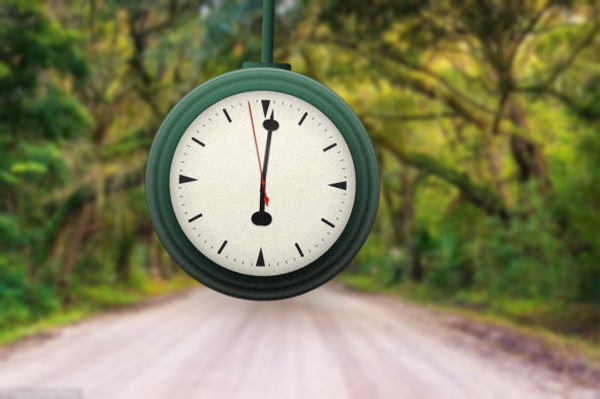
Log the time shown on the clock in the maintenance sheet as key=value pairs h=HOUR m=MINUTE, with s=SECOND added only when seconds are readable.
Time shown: h=6 m=0 s=58
